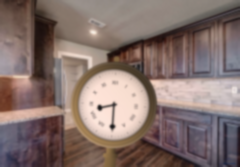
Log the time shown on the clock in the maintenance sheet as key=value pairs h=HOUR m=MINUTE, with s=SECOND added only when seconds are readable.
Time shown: h=8 m=30
